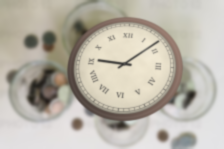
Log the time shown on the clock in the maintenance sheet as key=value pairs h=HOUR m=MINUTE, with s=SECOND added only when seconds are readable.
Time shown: h=9 m=8
